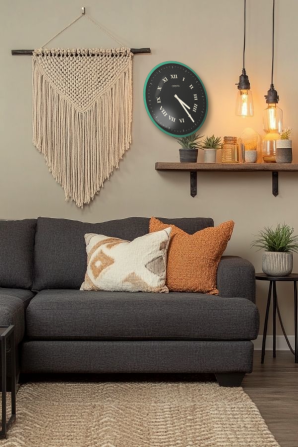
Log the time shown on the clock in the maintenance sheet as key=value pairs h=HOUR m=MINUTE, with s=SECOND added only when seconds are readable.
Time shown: h=4 m=25
